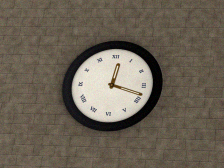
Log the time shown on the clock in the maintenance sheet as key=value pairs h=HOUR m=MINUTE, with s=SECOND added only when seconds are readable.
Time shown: h=12 m=18
